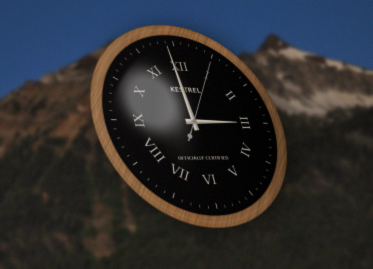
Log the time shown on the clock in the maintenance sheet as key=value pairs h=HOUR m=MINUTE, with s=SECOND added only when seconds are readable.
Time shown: h=2 m=59 s=5
